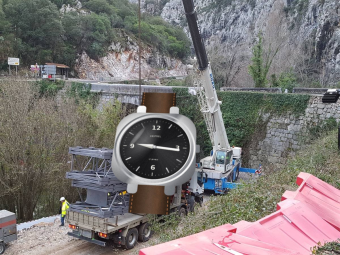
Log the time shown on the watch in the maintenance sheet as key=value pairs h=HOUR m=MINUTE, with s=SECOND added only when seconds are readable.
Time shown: h=9 m=16
